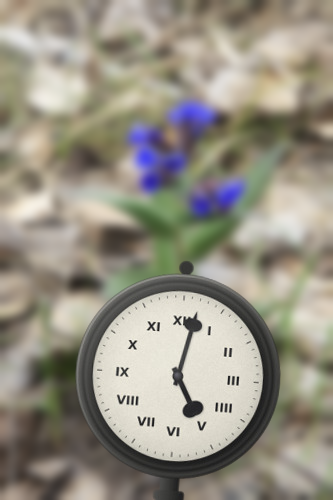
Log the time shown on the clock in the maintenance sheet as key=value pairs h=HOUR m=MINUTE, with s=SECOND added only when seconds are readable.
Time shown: h=5 m=2
